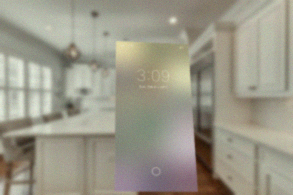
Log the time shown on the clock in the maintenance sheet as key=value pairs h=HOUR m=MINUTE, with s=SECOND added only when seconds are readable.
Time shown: h=3 m=9
